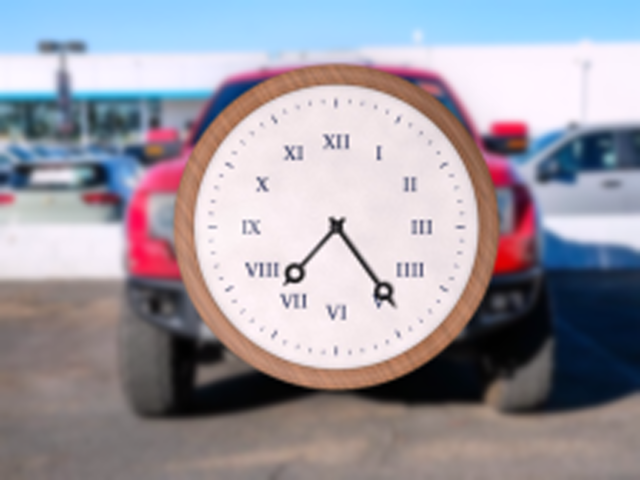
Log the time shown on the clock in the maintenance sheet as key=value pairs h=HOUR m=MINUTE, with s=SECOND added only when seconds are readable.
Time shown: h=7 m=24
